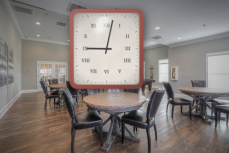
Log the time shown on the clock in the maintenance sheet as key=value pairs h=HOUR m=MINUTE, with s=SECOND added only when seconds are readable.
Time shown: h=9 m=2
